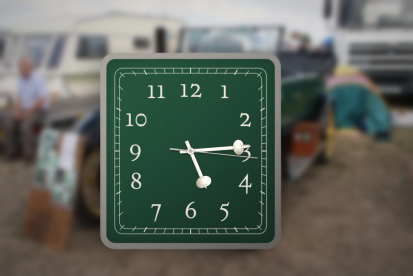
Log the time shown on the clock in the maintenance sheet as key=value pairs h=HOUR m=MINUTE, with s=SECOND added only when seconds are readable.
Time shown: h=5 m=14 s=16
